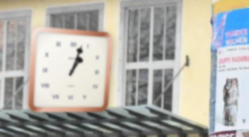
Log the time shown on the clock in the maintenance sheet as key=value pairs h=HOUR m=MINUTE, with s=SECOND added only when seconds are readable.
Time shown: h=1 m=3
